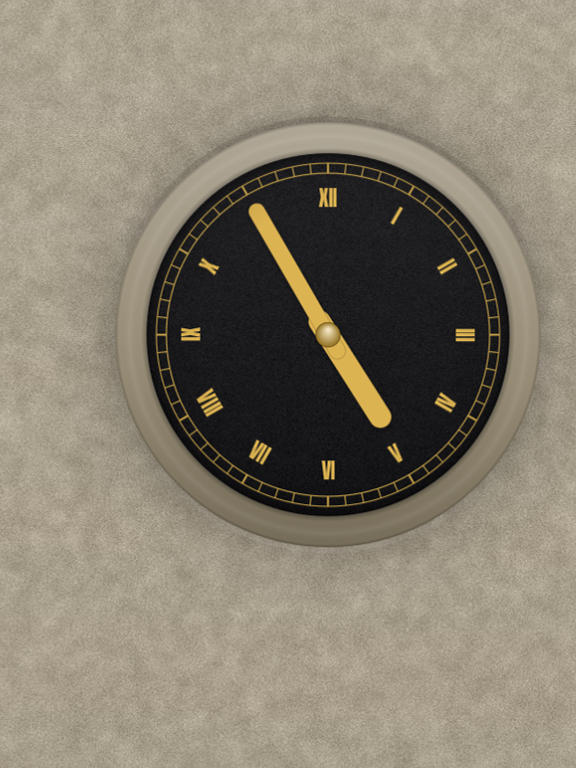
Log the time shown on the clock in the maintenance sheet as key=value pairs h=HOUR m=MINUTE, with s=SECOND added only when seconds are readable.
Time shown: h=4 m=55
